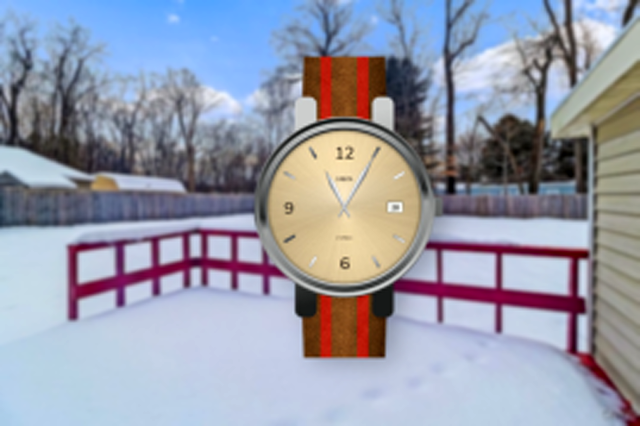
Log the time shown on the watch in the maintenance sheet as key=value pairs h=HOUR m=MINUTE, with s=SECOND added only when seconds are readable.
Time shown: h=11 m=5
